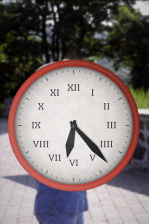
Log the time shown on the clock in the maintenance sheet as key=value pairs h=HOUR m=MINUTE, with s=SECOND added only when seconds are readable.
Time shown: h=6 m=23
